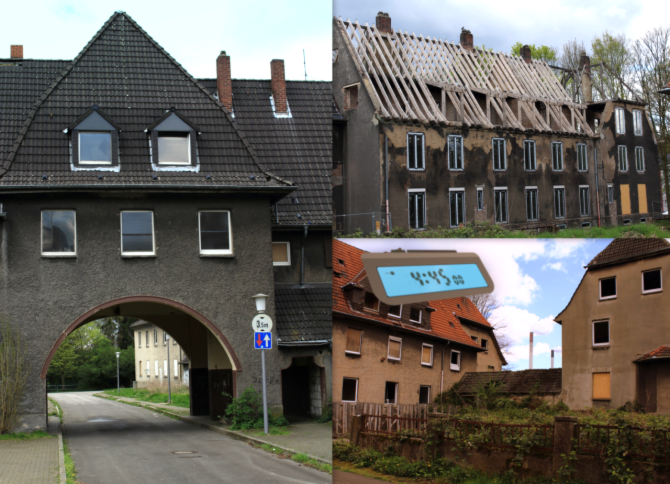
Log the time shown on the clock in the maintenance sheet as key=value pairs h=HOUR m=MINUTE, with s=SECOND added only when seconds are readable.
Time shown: h=4 m=45 s=0
